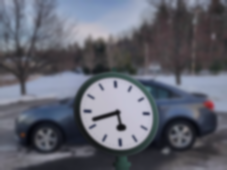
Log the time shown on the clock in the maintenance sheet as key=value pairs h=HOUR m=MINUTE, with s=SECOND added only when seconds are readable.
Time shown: h=5 m=42
